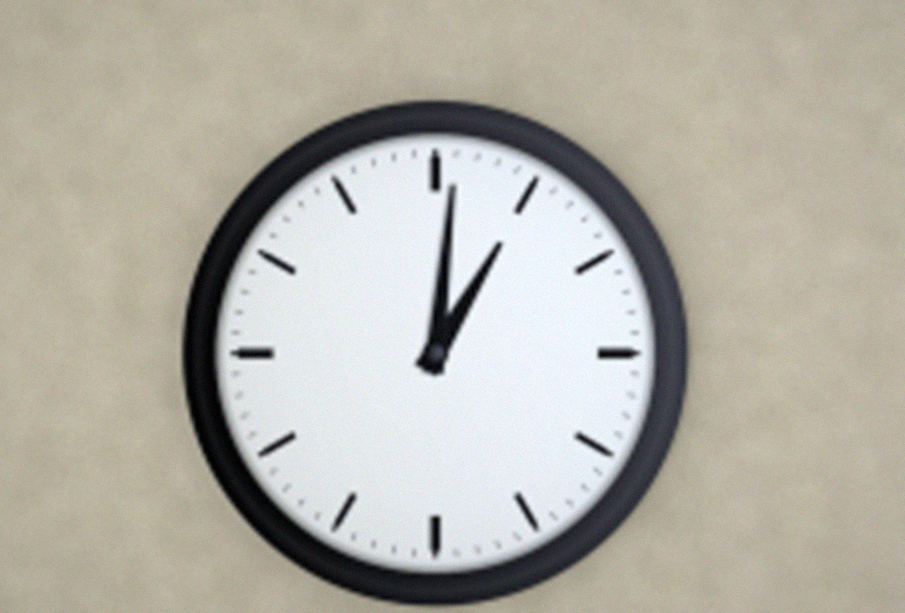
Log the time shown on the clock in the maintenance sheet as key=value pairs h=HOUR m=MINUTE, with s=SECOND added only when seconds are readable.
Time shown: h=1 m=1
